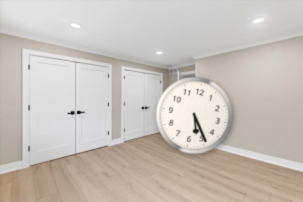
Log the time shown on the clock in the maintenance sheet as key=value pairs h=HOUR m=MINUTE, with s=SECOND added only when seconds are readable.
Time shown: h=5 m=24
